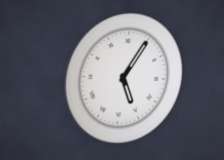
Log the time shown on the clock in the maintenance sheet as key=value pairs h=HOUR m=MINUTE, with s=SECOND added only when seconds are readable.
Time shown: h=5 m=5
